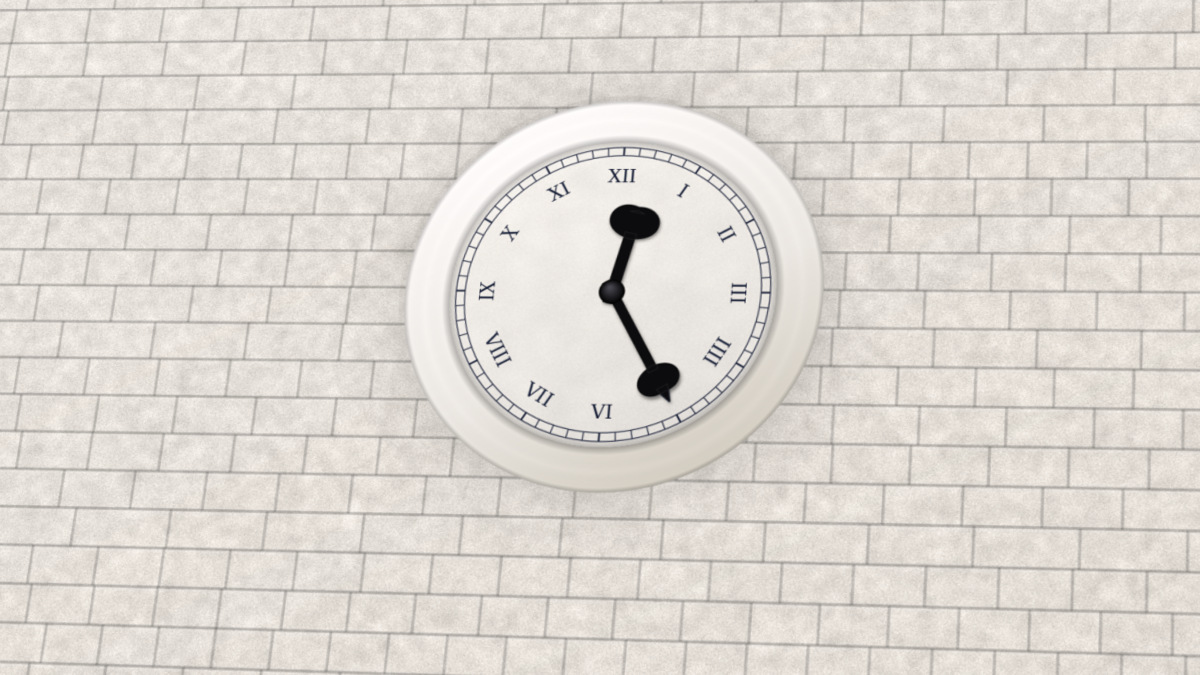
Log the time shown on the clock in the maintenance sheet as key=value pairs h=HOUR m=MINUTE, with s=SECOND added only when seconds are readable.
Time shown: h=12 m=25
